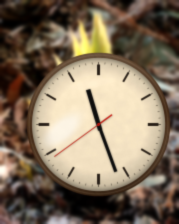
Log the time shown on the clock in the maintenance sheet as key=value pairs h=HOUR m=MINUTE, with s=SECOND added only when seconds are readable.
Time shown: h=11 m=26 s=39
